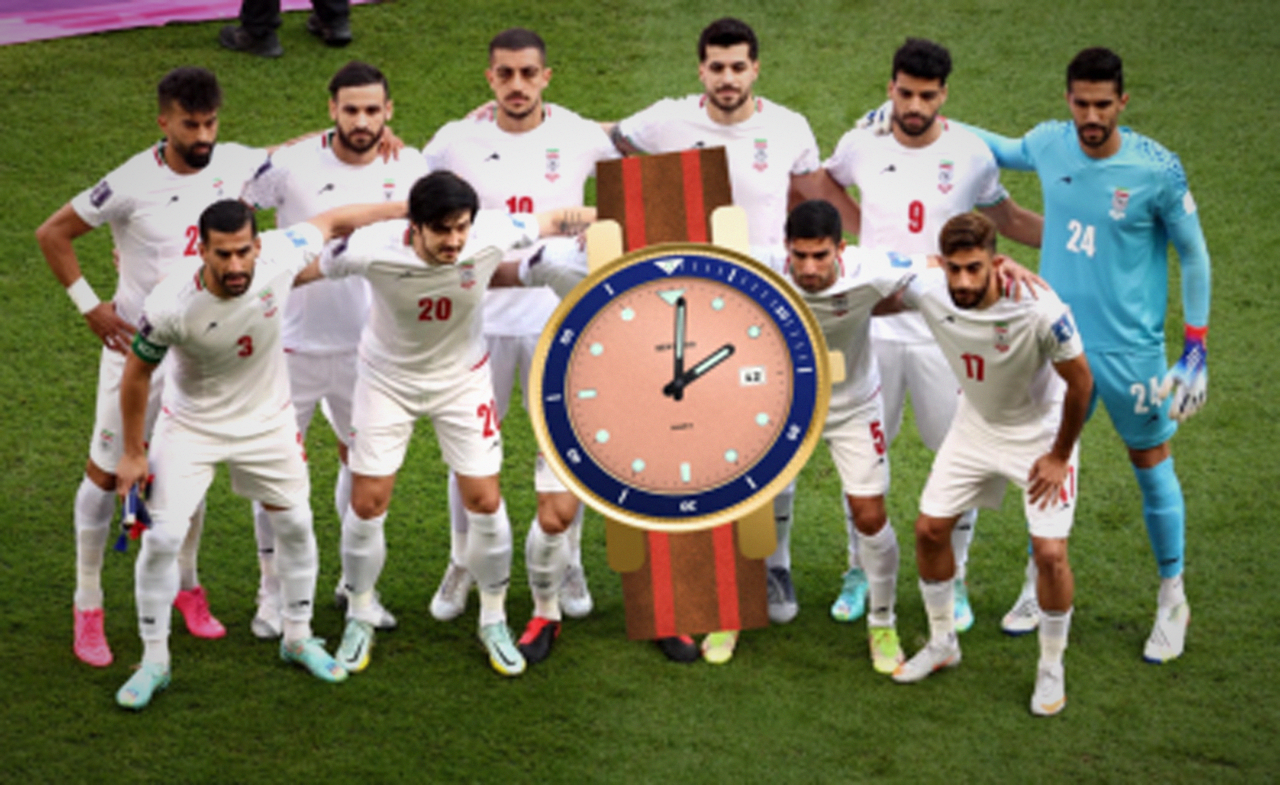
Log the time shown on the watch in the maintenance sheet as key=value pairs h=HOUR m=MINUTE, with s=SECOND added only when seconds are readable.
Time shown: h=2 m=1
